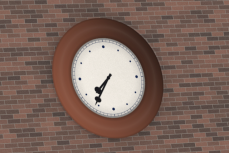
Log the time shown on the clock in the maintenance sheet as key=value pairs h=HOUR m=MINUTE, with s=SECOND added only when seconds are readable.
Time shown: h=7 m=36
